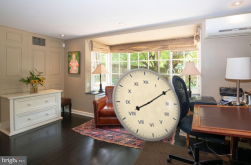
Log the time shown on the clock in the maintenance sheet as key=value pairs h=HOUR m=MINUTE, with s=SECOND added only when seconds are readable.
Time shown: h=8 m=10
